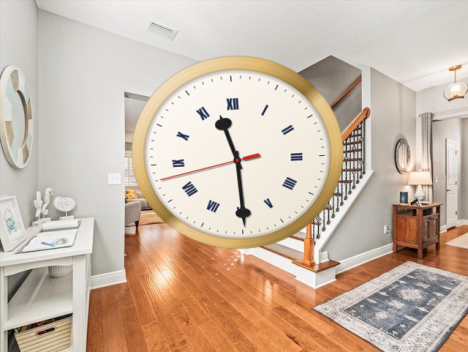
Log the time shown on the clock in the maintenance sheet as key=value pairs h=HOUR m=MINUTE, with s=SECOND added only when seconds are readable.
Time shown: h=11 m=29 s=43
